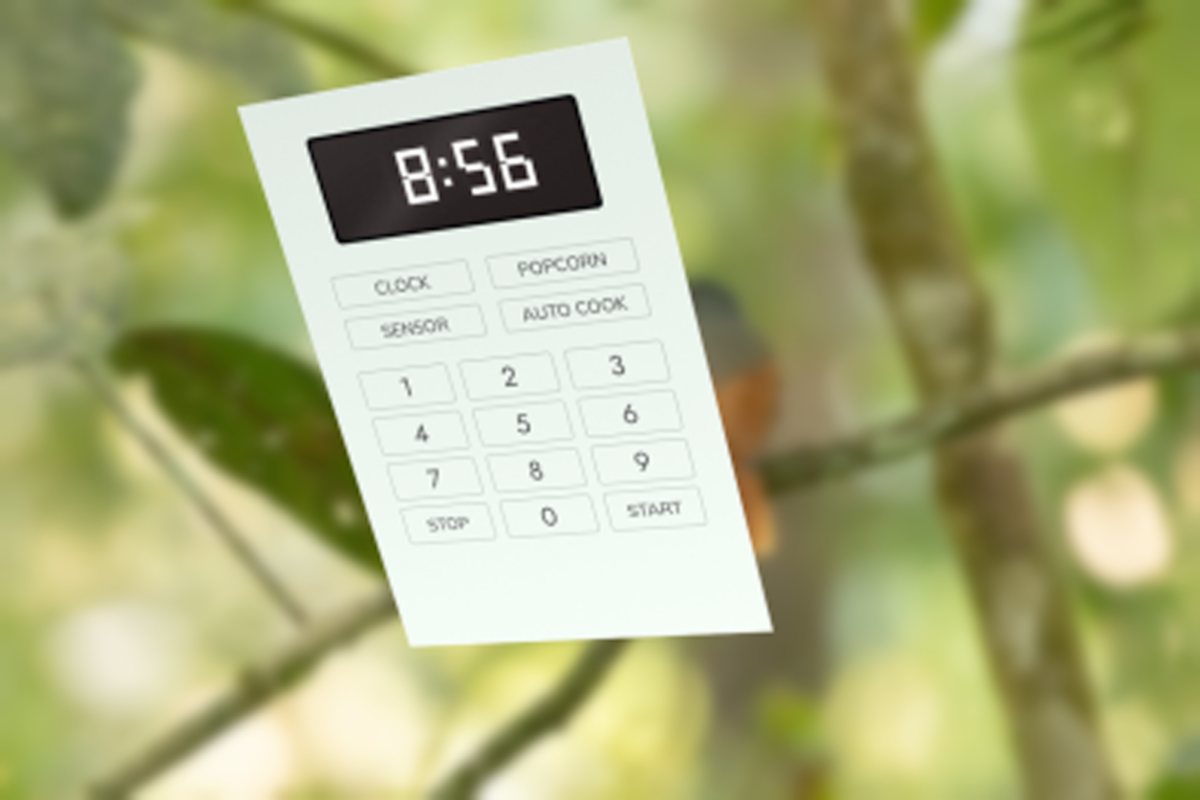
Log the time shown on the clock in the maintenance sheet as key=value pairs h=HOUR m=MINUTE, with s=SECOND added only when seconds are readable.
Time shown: h=8 m=56
